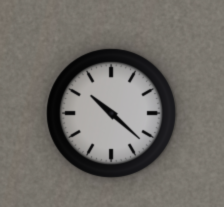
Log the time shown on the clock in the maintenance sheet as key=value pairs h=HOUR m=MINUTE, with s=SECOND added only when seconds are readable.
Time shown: h=10 m=22
